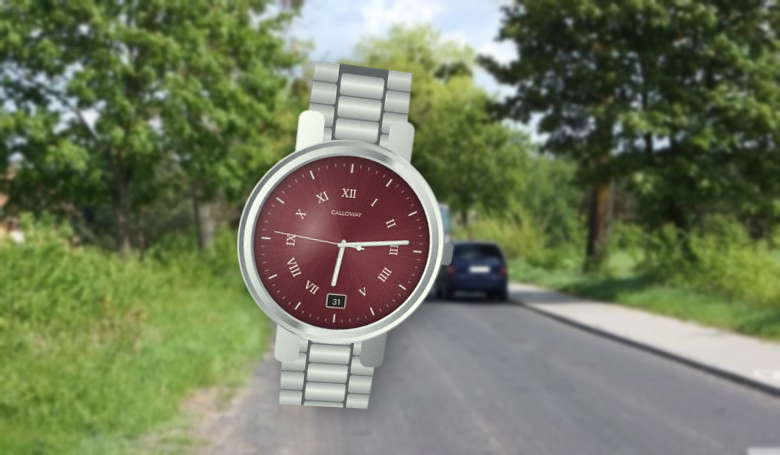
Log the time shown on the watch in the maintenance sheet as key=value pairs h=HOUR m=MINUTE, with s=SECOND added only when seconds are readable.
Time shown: h=6 m=13 s=46
